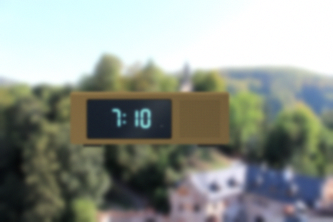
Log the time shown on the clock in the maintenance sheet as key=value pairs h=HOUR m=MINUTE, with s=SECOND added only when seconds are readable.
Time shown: h=7 m=10
